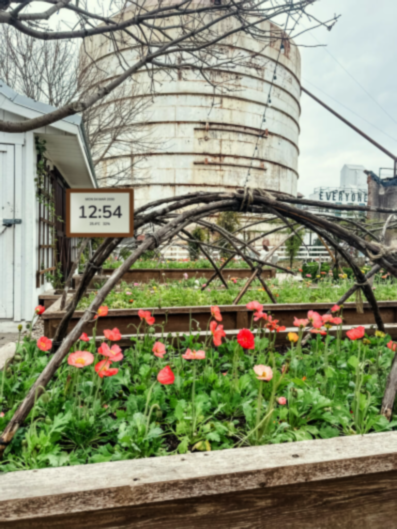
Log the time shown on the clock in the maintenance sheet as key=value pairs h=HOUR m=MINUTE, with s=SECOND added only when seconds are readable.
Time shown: h=12 m=54
